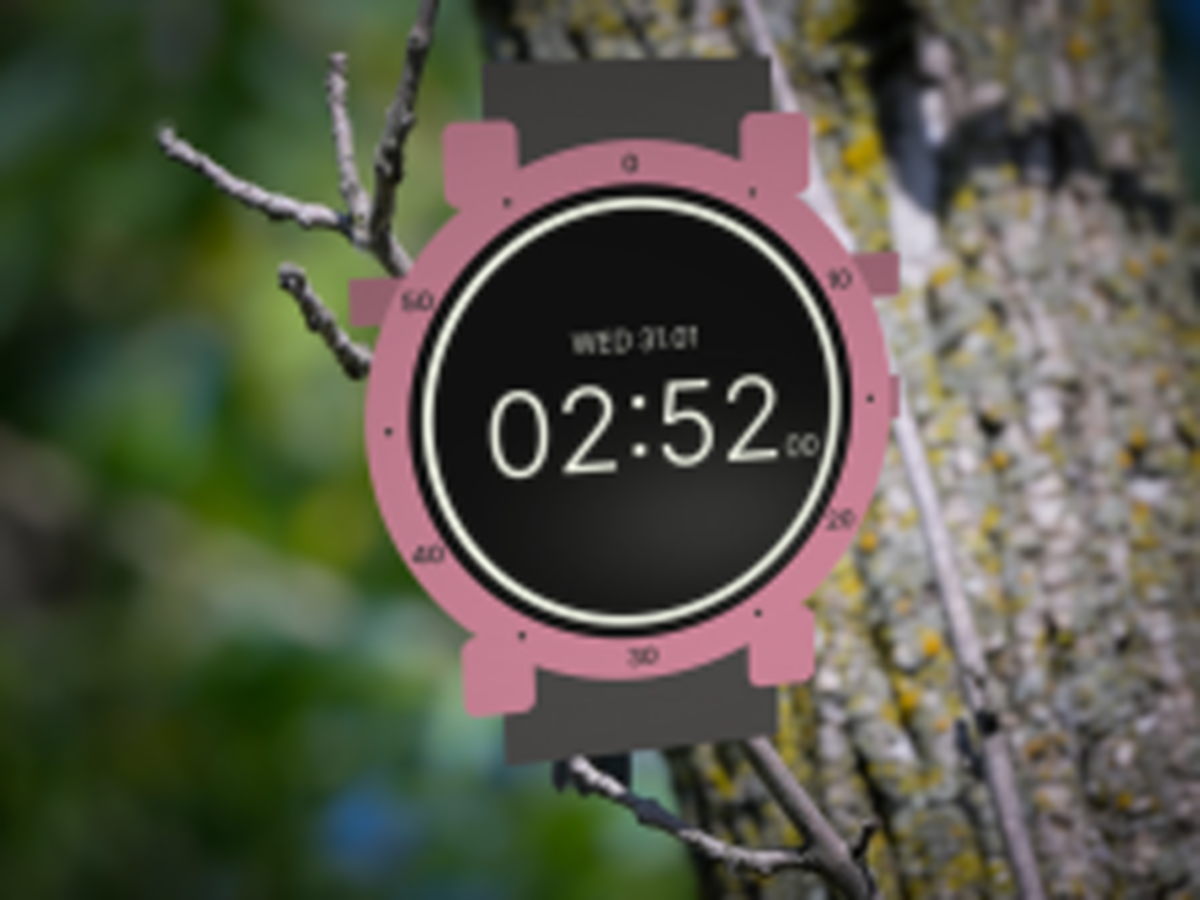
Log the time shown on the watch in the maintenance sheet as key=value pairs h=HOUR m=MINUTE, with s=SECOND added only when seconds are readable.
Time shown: h=2 m=52
